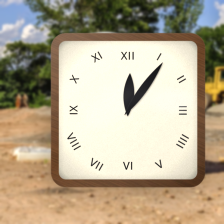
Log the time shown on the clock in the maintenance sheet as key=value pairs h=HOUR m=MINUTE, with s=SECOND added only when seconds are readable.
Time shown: h=12 m=6
